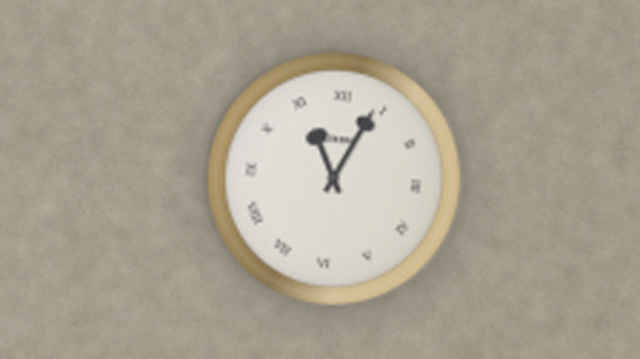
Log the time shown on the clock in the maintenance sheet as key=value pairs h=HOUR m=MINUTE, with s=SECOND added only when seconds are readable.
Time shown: h=11 m=4
